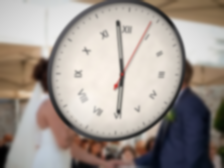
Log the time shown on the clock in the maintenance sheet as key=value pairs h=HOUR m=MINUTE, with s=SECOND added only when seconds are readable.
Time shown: h=5 m=58 s=4
